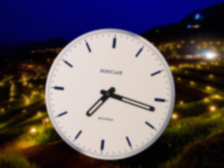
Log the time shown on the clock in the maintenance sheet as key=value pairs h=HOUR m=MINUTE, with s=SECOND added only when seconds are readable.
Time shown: h=7 m=17
